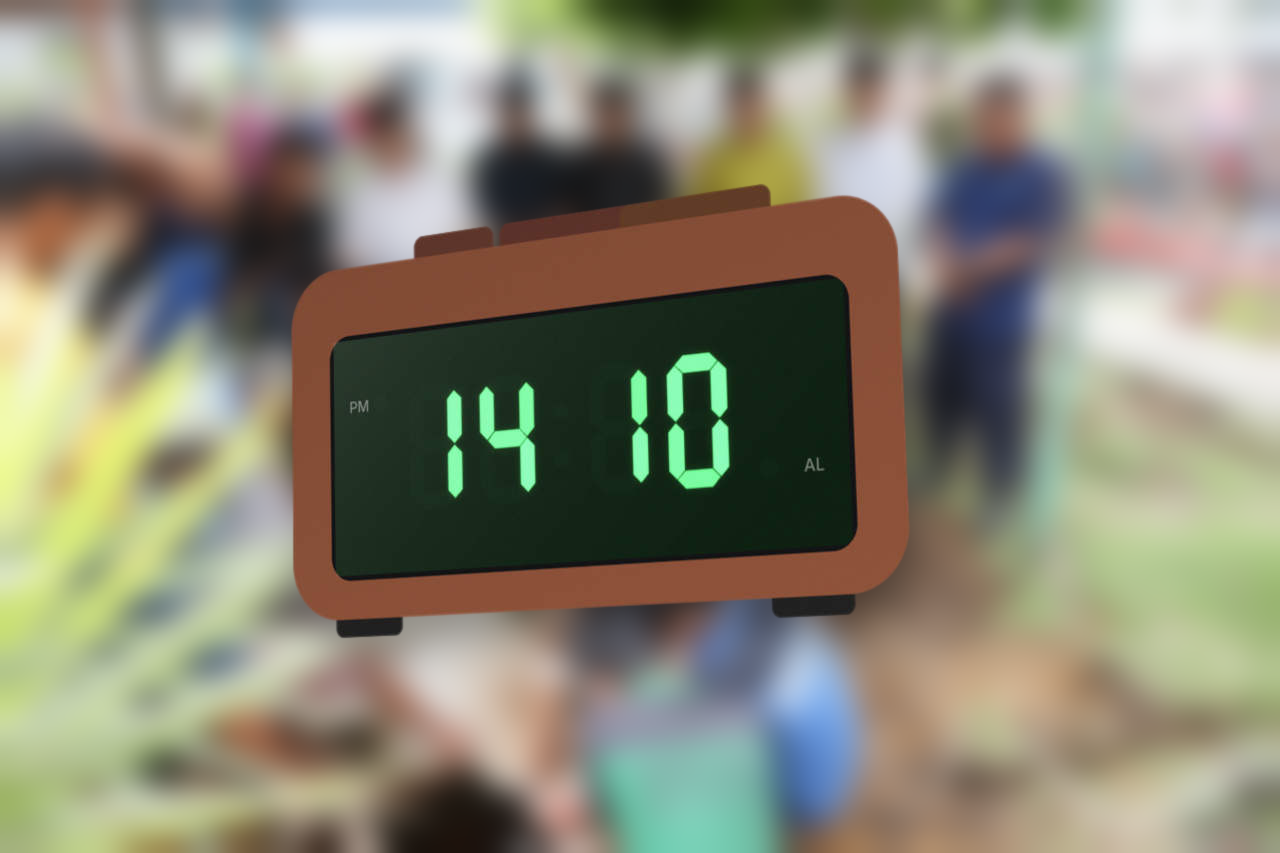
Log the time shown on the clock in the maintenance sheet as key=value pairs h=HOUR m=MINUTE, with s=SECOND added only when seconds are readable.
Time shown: h=14 m=10
